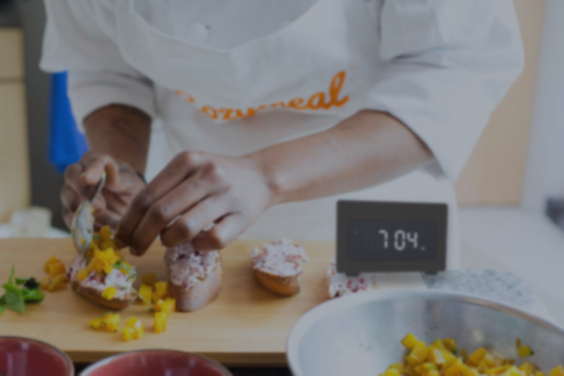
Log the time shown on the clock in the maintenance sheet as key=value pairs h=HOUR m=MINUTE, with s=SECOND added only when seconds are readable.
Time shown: h=7 m=4
